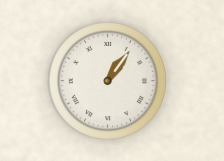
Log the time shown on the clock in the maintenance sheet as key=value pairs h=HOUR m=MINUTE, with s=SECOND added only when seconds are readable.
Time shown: h=1 m=6
